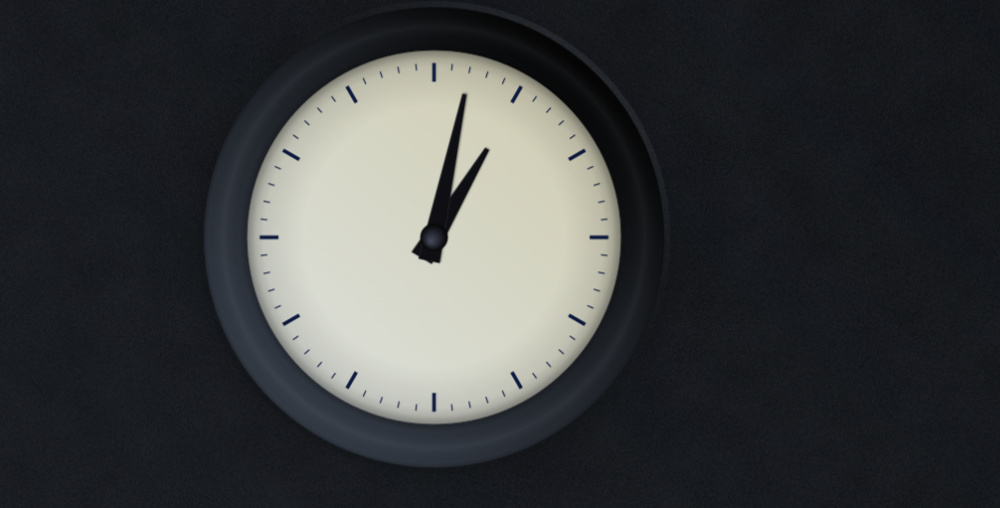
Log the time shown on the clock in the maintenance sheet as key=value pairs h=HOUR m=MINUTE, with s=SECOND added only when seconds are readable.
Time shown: h=1 m=2
